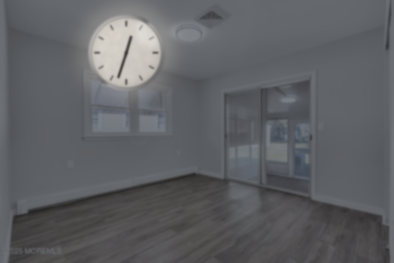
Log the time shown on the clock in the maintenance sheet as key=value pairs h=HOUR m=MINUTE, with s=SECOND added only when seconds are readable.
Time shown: h=12 m=33
